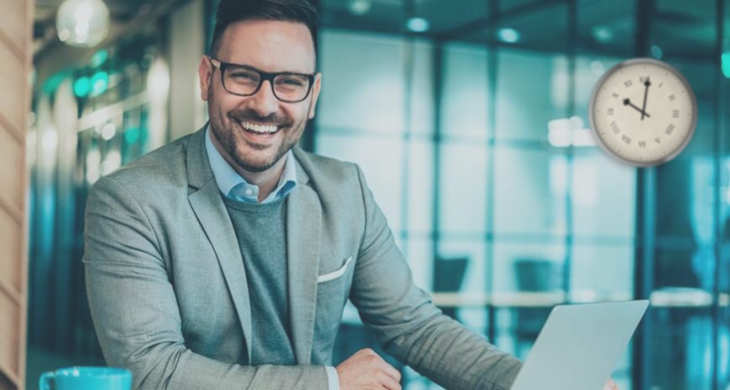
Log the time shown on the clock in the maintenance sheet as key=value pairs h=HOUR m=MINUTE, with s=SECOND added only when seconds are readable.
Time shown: h=10 m=1
